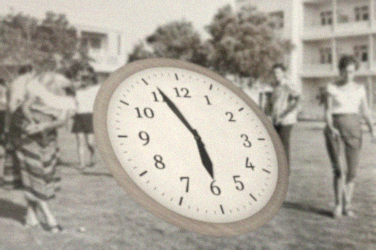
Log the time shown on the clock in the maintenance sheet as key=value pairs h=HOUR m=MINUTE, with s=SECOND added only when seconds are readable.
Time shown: h=5 m=56
